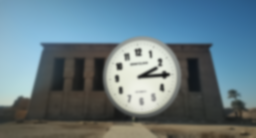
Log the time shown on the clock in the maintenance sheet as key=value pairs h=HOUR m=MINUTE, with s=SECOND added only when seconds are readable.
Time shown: h=2 m=15
